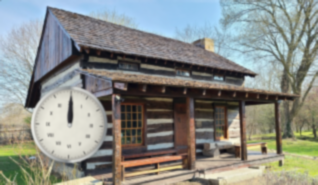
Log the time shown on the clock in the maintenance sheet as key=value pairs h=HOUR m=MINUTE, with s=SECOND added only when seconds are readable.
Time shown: h=12 m=0
